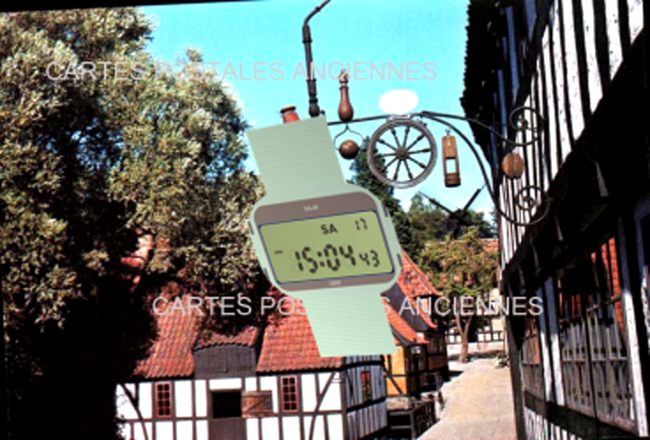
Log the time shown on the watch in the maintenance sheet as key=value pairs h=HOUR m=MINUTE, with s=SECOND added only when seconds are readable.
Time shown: h=15 m=4 s=43
